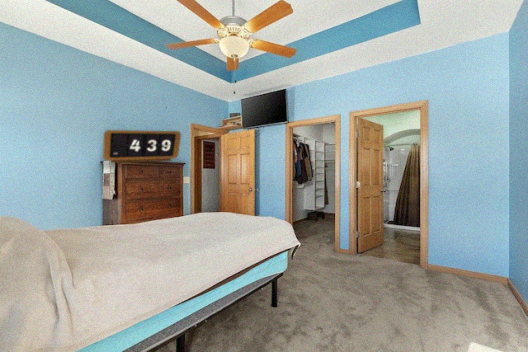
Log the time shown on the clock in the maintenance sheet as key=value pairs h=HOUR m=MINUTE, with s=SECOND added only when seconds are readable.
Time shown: h=4 m=39
